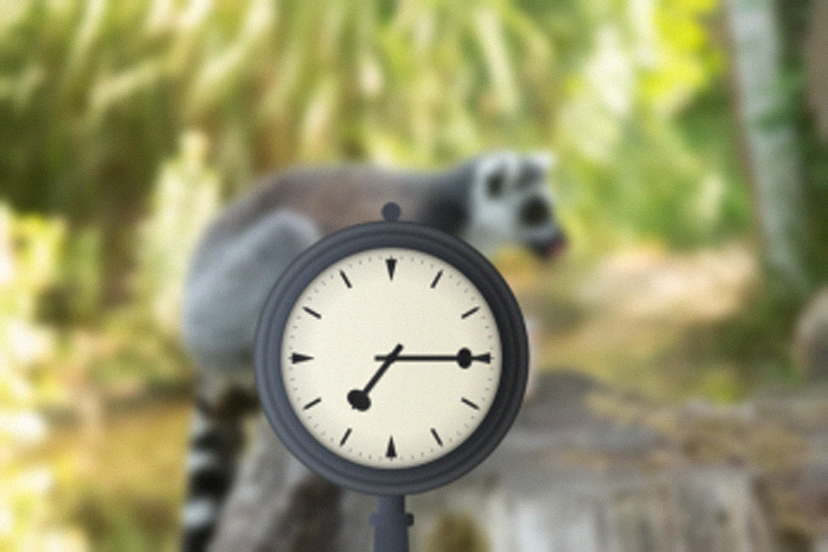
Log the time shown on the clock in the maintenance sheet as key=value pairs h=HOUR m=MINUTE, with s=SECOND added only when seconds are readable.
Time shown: h=7 m=15
